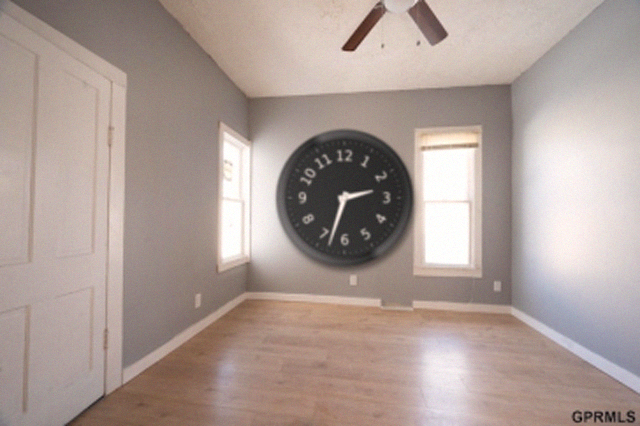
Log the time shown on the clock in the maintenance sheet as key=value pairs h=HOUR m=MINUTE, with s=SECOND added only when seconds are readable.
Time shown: h=2 m=33
